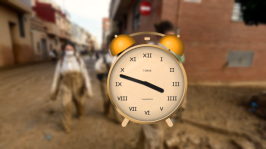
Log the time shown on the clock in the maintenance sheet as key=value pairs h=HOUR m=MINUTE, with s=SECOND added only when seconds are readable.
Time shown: h=3 m=48
